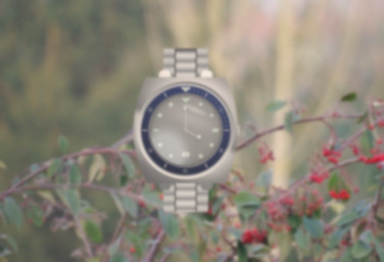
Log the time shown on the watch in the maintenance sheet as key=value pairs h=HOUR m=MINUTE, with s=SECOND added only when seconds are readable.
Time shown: h=4 m=0
